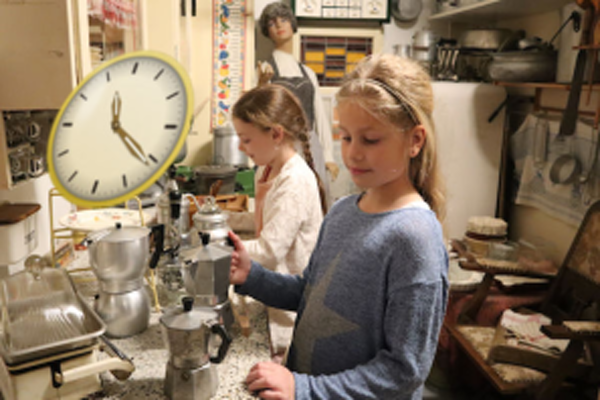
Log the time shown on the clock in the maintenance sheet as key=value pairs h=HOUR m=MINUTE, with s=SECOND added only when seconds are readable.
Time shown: h=11 m=21
